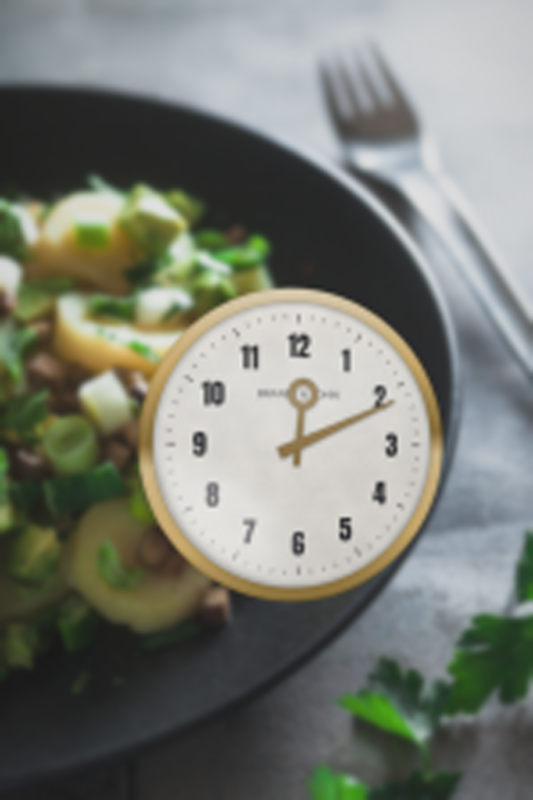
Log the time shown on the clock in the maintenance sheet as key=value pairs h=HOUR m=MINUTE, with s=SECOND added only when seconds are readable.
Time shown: h=12 m=11
